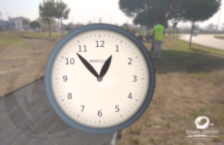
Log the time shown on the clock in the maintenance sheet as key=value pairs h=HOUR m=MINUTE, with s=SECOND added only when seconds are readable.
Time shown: h=12 m=53
